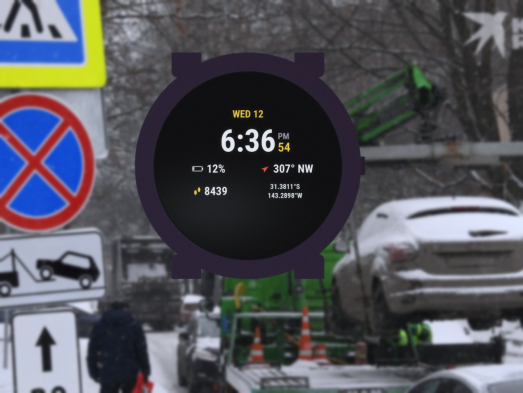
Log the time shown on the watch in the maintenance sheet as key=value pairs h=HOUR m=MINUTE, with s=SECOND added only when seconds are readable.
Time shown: h=6 m=36 s=54
